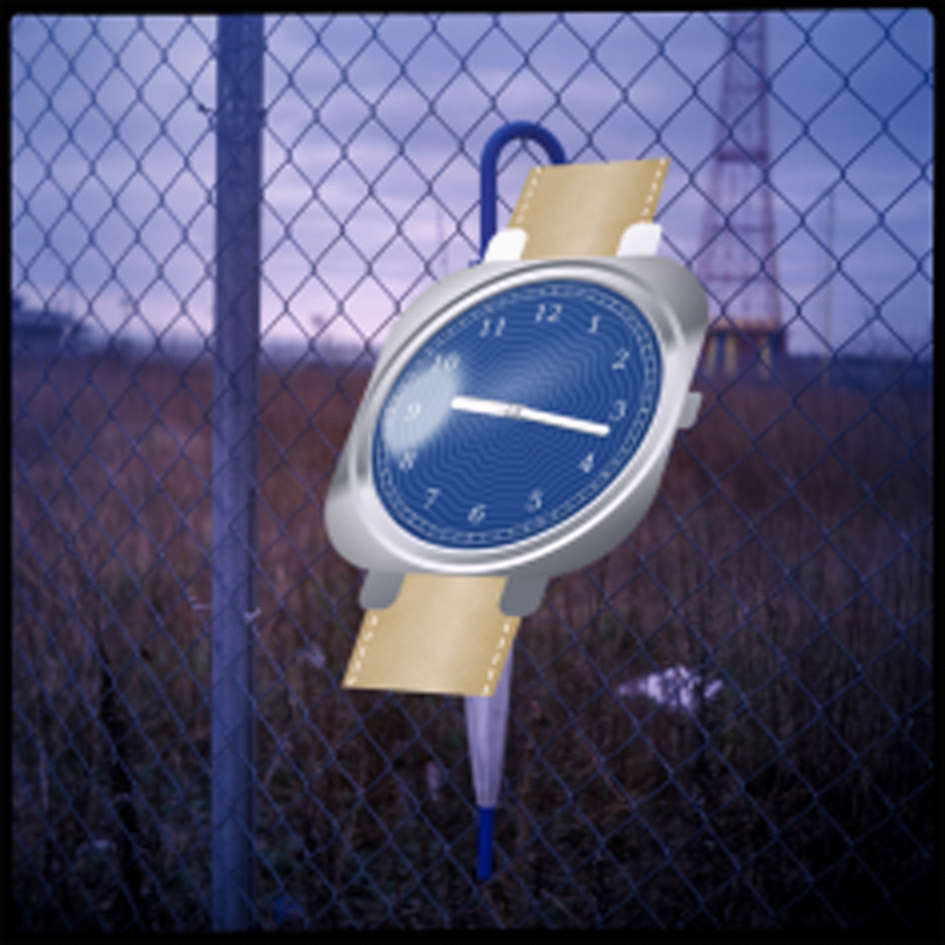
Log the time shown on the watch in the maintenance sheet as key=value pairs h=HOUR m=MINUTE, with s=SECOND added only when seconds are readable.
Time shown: h=9 m=17
